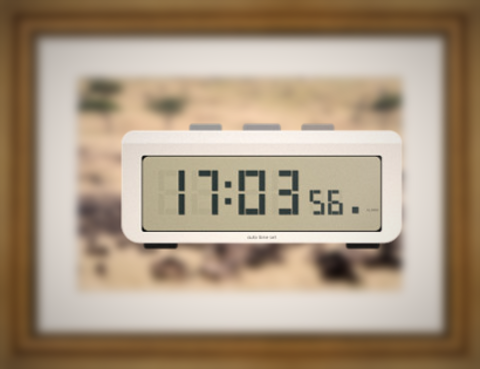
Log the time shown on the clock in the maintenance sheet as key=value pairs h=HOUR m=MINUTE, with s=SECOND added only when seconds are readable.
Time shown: h=17 m=3 s=56
